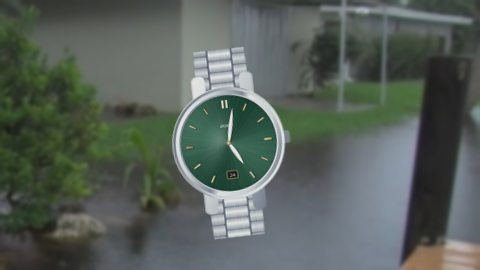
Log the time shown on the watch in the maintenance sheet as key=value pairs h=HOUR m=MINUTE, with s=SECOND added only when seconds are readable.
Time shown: h=5 m=2
